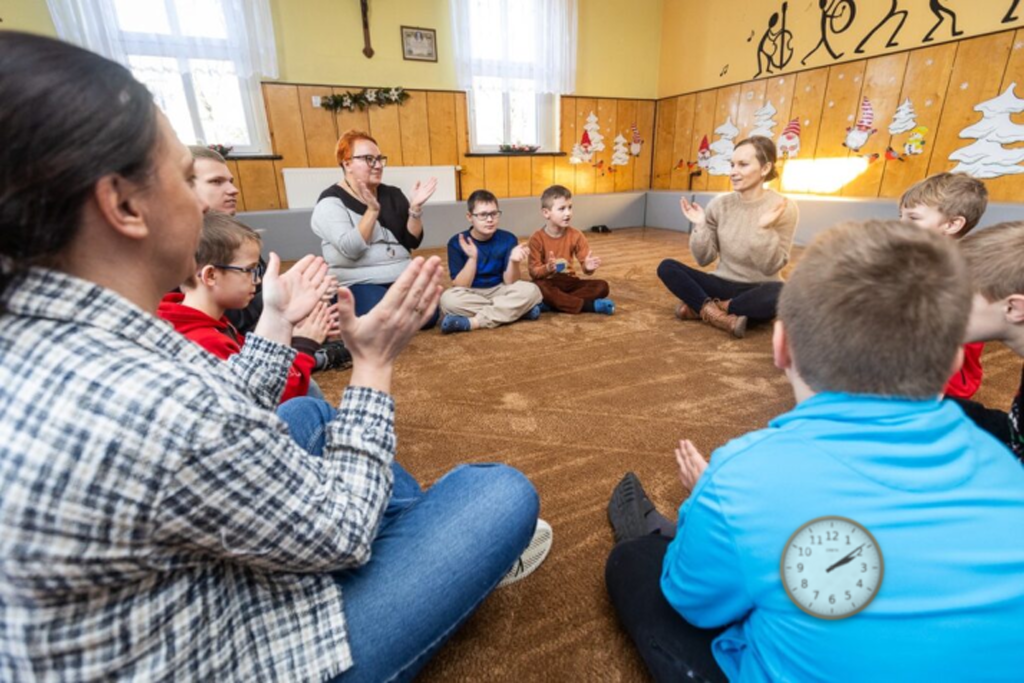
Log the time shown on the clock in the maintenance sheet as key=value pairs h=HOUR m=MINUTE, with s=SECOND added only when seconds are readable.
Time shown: h=2 m=9
